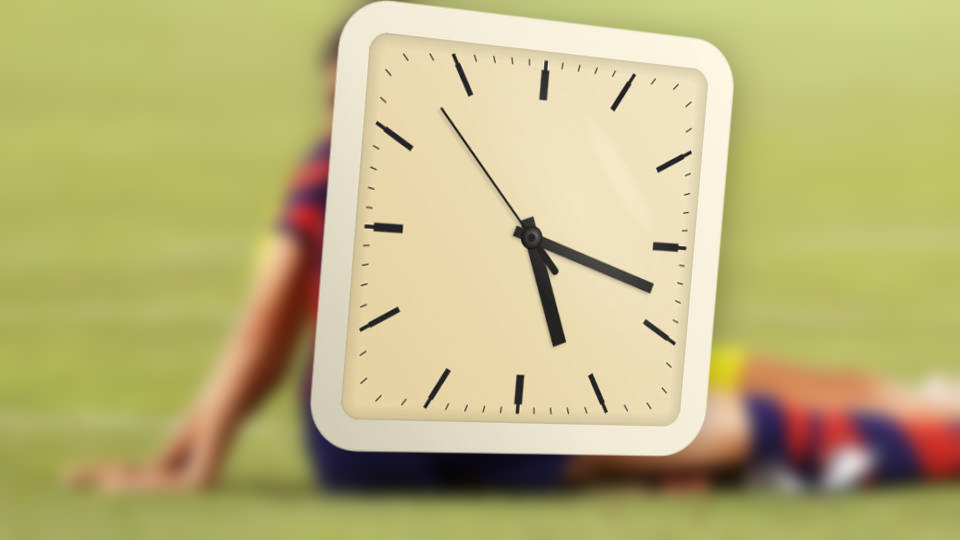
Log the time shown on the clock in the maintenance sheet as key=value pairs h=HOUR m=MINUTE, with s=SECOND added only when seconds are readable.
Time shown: h=5 m=17 s=53
